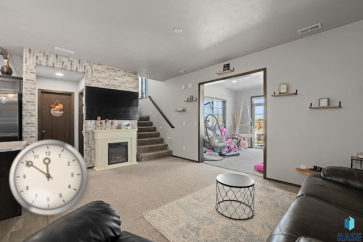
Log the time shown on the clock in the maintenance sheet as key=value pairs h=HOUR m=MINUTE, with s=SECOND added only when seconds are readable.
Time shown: h=11 m=51
